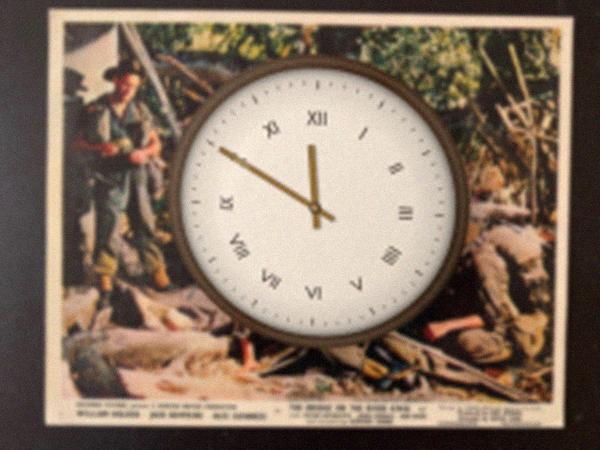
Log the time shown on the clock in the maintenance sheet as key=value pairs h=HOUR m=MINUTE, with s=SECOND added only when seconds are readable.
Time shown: h=11 m=50
